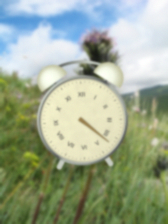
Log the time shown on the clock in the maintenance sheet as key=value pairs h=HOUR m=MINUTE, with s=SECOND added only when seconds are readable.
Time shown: h=4 m=22
